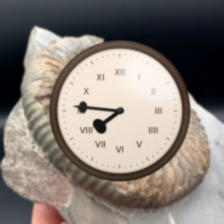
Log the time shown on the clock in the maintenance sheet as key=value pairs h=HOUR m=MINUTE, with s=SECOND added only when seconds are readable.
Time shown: h=7 m=46
